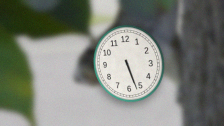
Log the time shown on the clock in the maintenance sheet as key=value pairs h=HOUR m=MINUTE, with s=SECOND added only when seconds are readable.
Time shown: h=5 m=27
